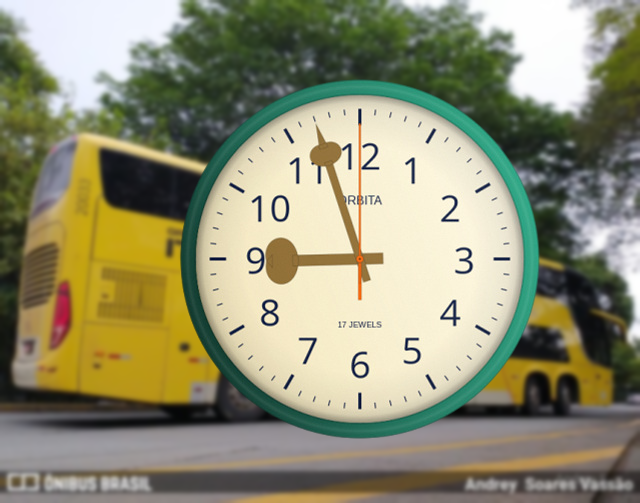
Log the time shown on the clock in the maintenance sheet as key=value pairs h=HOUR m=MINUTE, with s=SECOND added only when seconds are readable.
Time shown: h=8 m=57 s=0
